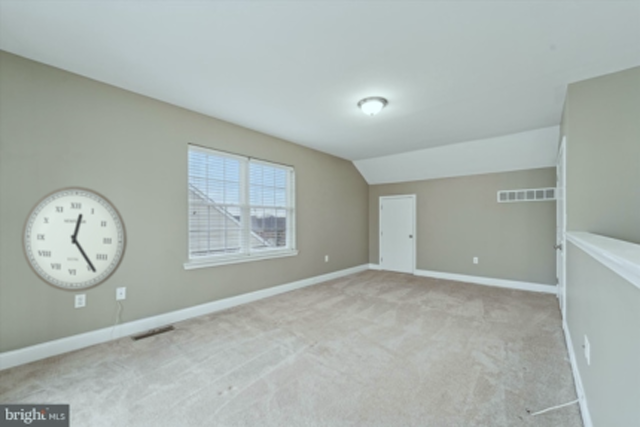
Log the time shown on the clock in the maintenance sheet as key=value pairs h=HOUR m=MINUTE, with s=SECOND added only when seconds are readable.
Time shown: h=12 m=24
